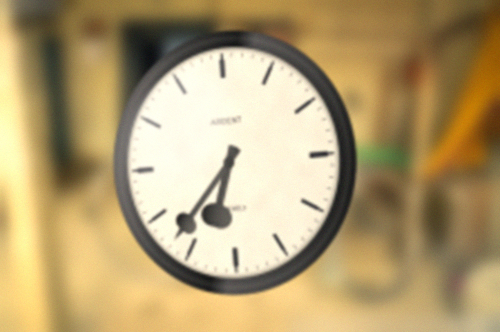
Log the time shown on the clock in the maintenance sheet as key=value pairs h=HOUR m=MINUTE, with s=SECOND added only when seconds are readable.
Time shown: h=6 m=37
